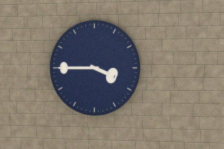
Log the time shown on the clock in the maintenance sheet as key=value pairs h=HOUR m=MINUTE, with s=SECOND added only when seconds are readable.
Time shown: h=3 m=45
